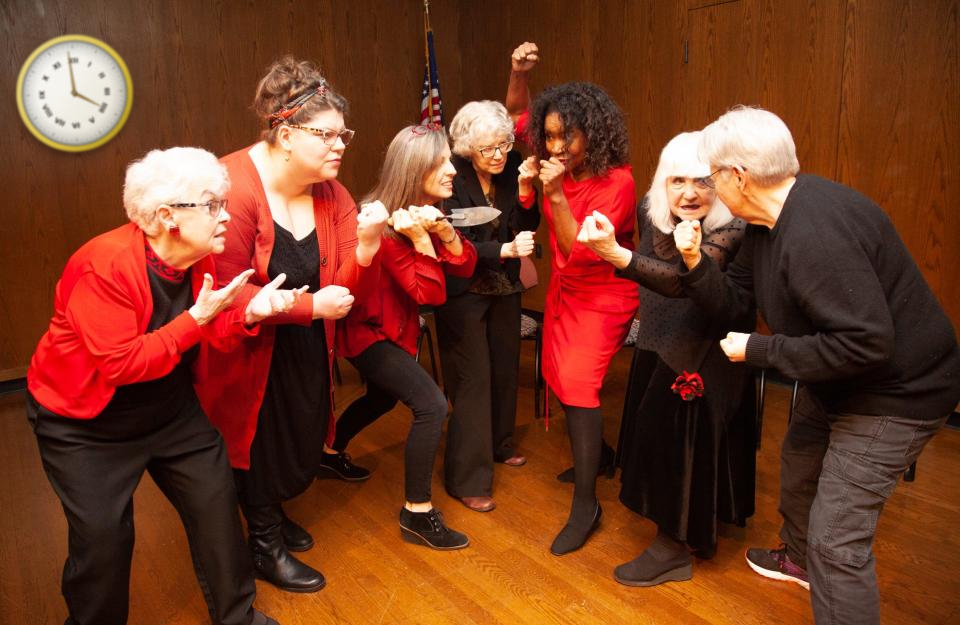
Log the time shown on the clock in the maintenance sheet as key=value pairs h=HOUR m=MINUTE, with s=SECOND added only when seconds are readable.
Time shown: h=3 m=59
